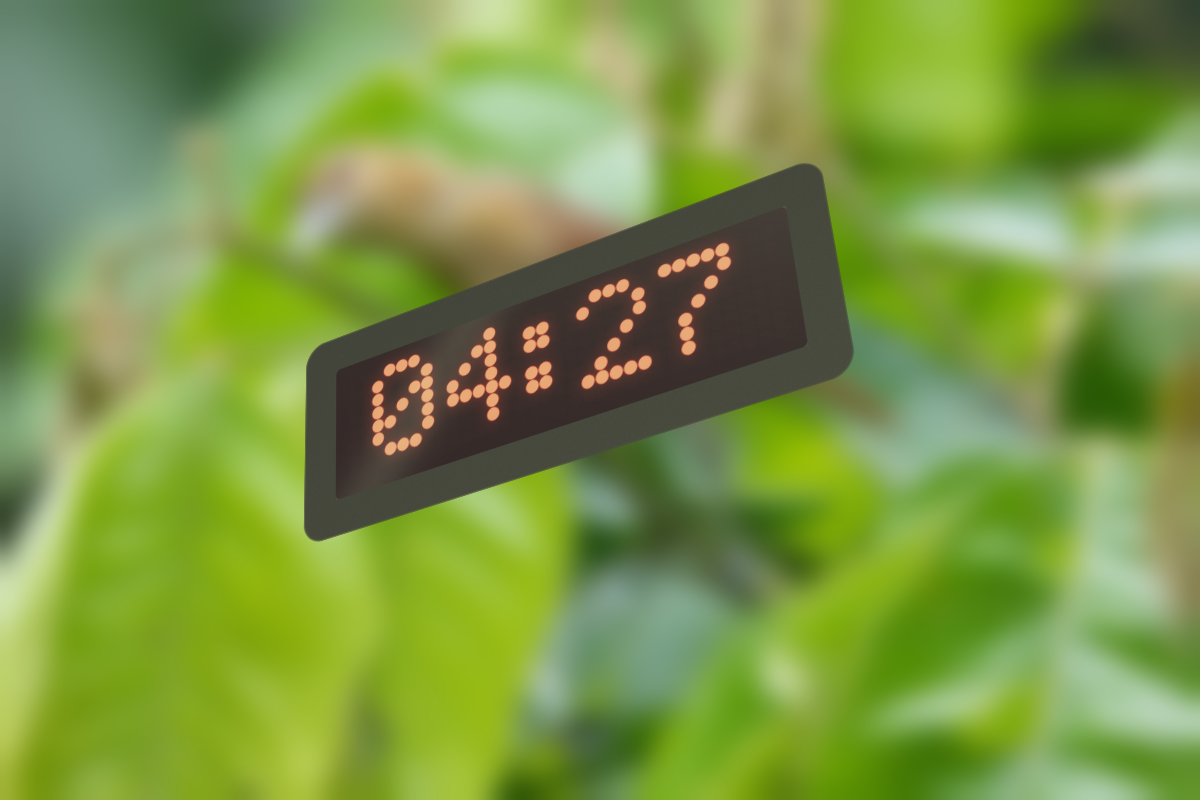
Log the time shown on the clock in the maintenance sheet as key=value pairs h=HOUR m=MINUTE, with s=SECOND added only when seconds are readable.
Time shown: h=4 m=27
